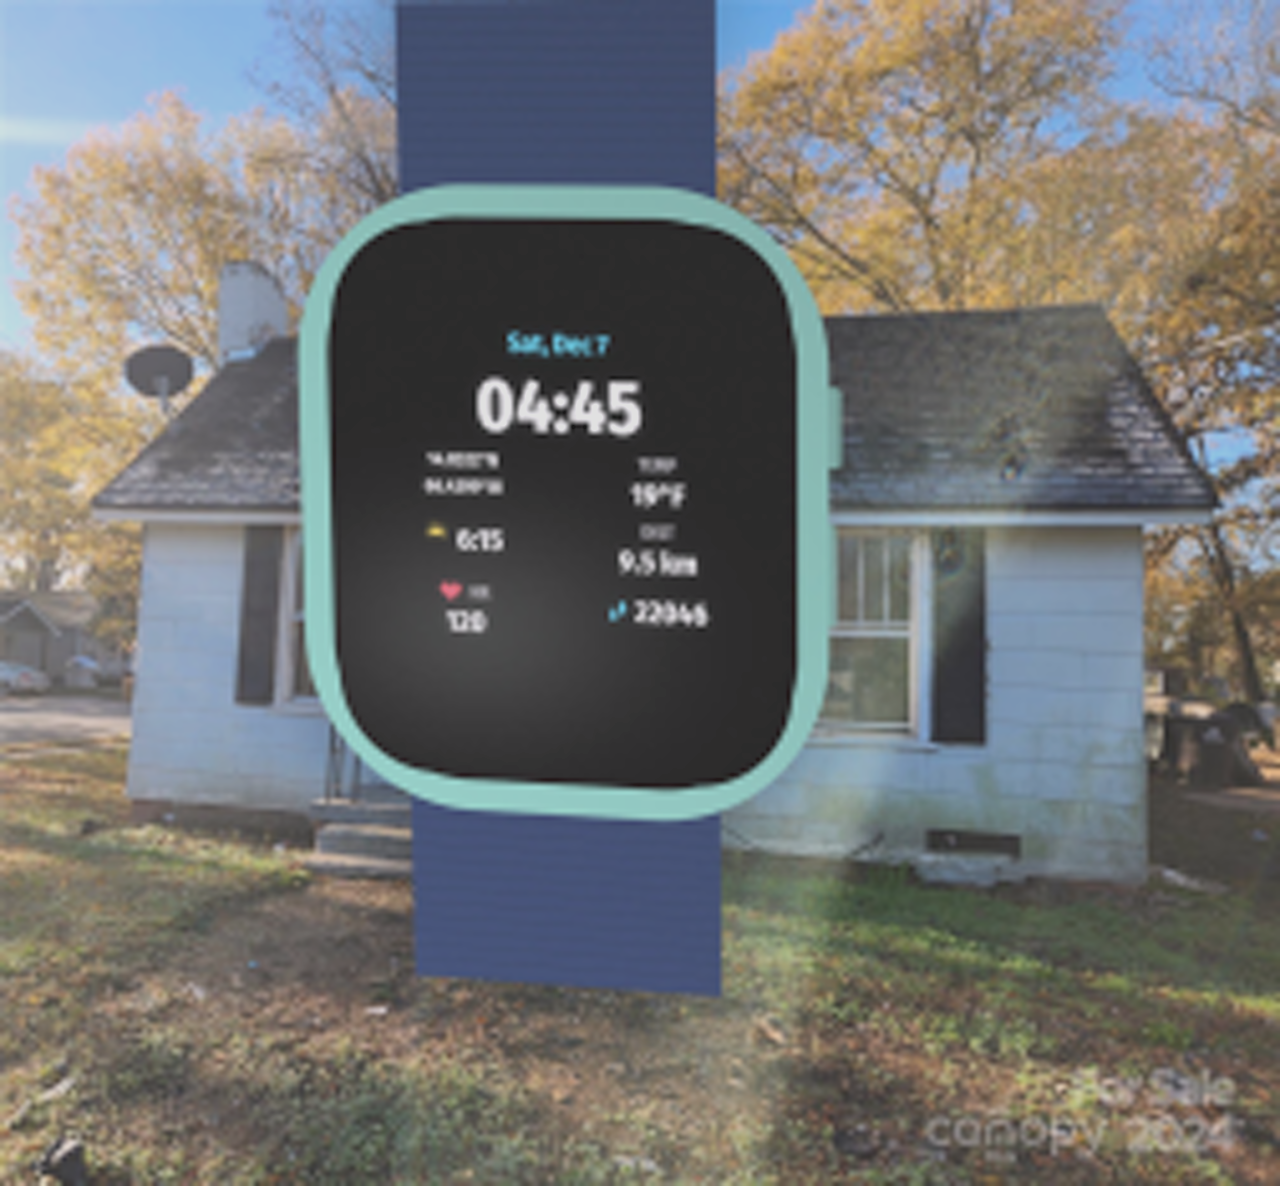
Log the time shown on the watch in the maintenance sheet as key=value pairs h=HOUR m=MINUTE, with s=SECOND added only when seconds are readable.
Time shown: h=4 m=45
